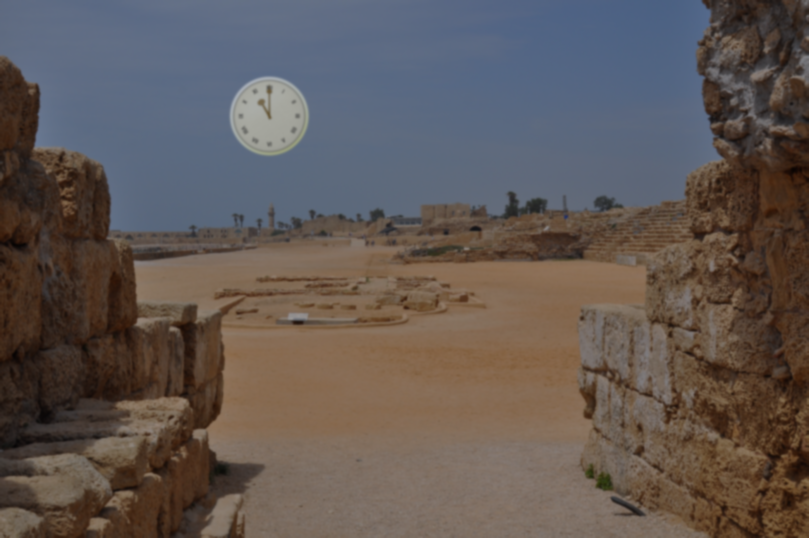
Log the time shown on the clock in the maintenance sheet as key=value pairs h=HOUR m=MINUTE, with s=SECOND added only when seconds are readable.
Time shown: h=11 m=0
